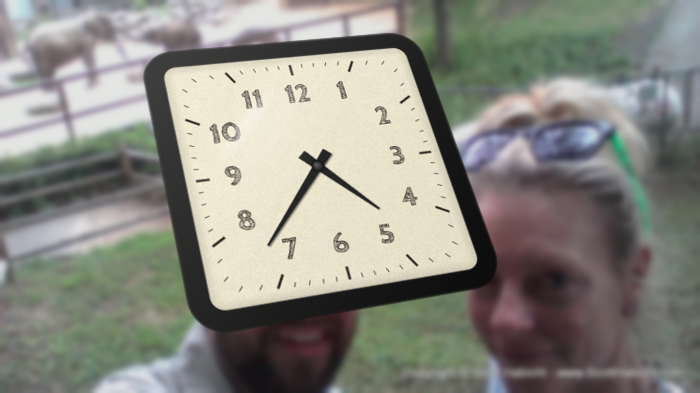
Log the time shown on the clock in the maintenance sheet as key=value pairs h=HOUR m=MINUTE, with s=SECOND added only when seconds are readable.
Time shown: h=4 m=37
